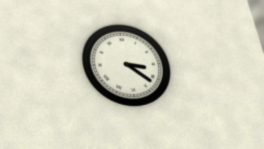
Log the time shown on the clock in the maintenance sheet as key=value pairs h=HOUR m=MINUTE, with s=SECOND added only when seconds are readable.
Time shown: h=3 m=22
